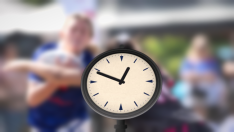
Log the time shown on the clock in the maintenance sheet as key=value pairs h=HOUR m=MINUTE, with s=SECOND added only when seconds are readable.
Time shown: h=12 m=49
